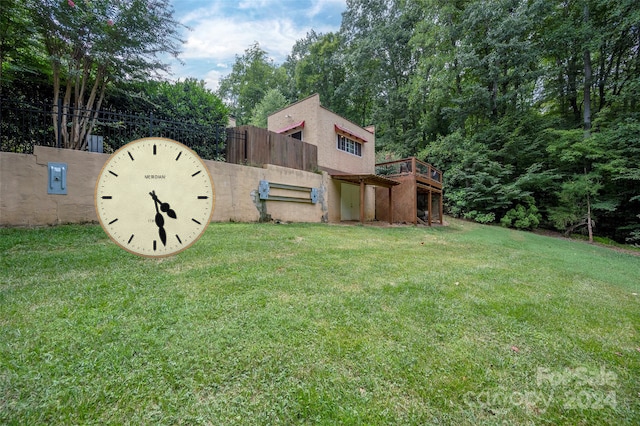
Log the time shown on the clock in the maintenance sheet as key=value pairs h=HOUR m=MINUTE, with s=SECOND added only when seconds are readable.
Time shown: h=4 m=28
